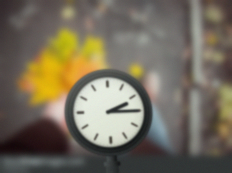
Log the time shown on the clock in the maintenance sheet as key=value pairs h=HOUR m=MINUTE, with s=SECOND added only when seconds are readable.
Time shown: h=2 m=15
